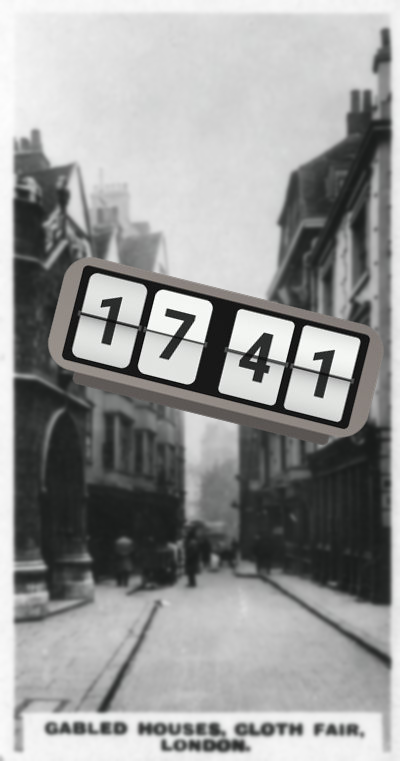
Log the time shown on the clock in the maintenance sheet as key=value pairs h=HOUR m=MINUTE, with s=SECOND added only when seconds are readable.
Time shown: h=17 m=41
